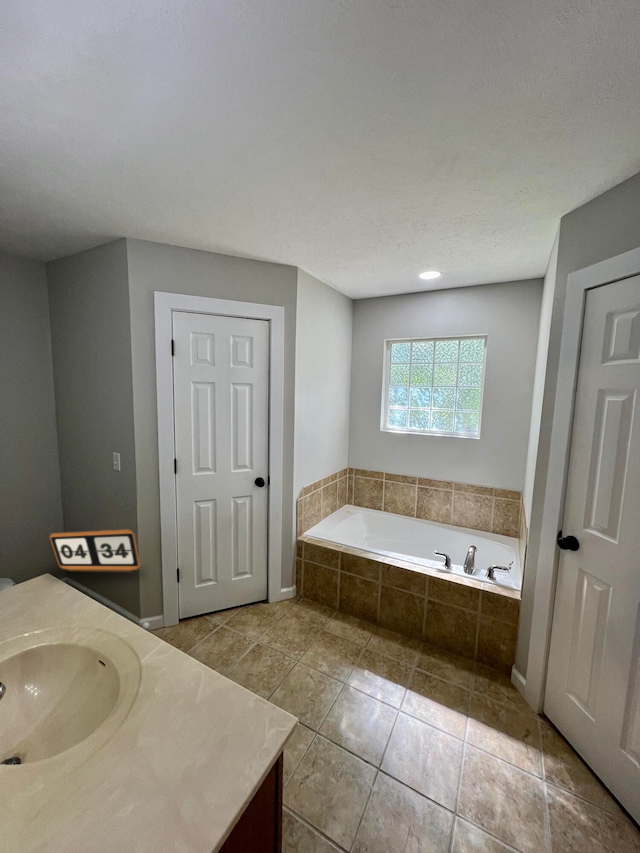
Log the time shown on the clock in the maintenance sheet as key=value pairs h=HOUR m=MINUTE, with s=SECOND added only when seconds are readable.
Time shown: h=4 m=34
